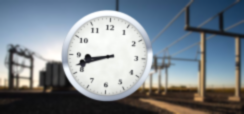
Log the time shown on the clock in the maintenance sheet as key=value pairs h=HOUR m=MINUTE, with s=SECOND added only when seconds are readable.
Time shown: h=8 m=42
